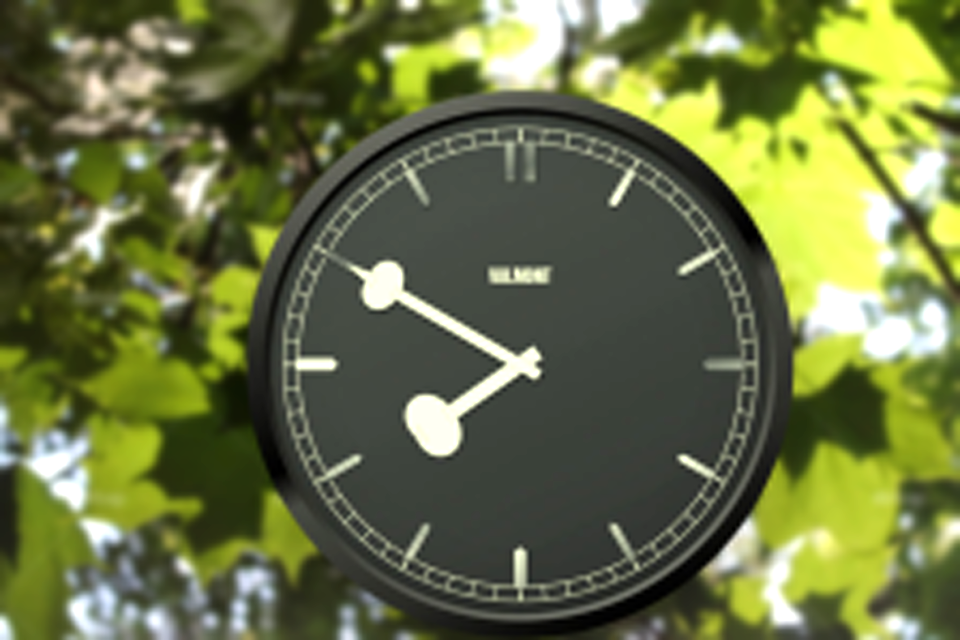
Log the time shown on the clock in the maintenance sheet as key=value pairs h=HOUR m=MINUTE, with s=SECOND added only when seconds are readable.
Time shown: h=7 m=50
